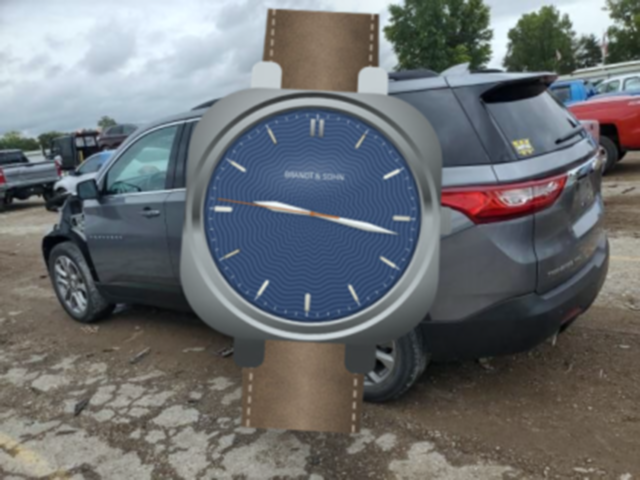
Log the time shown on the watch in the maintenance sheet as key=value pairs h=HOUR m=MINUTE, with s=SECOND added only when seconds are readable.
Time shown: h=9 m=16 s=46
